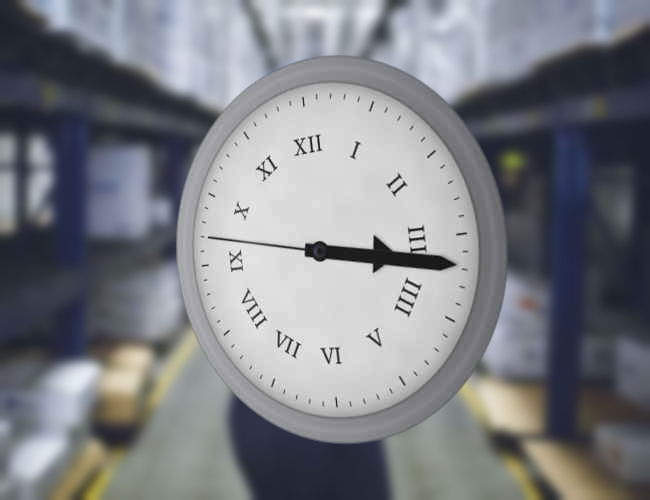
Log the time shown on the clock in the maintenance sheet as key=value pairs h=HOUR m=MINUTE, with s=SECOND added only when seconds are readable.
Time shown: h=3 m=16 s=47
